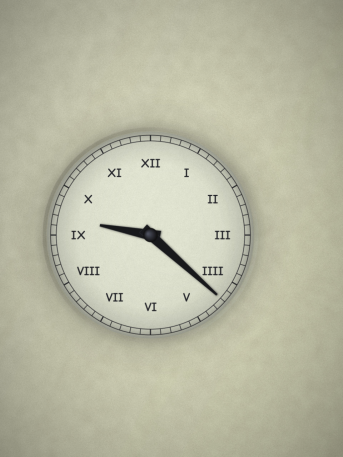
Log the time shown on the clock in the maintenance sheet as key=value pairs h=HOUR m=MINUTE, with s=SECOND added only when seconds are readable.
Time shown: h=9 m=22
